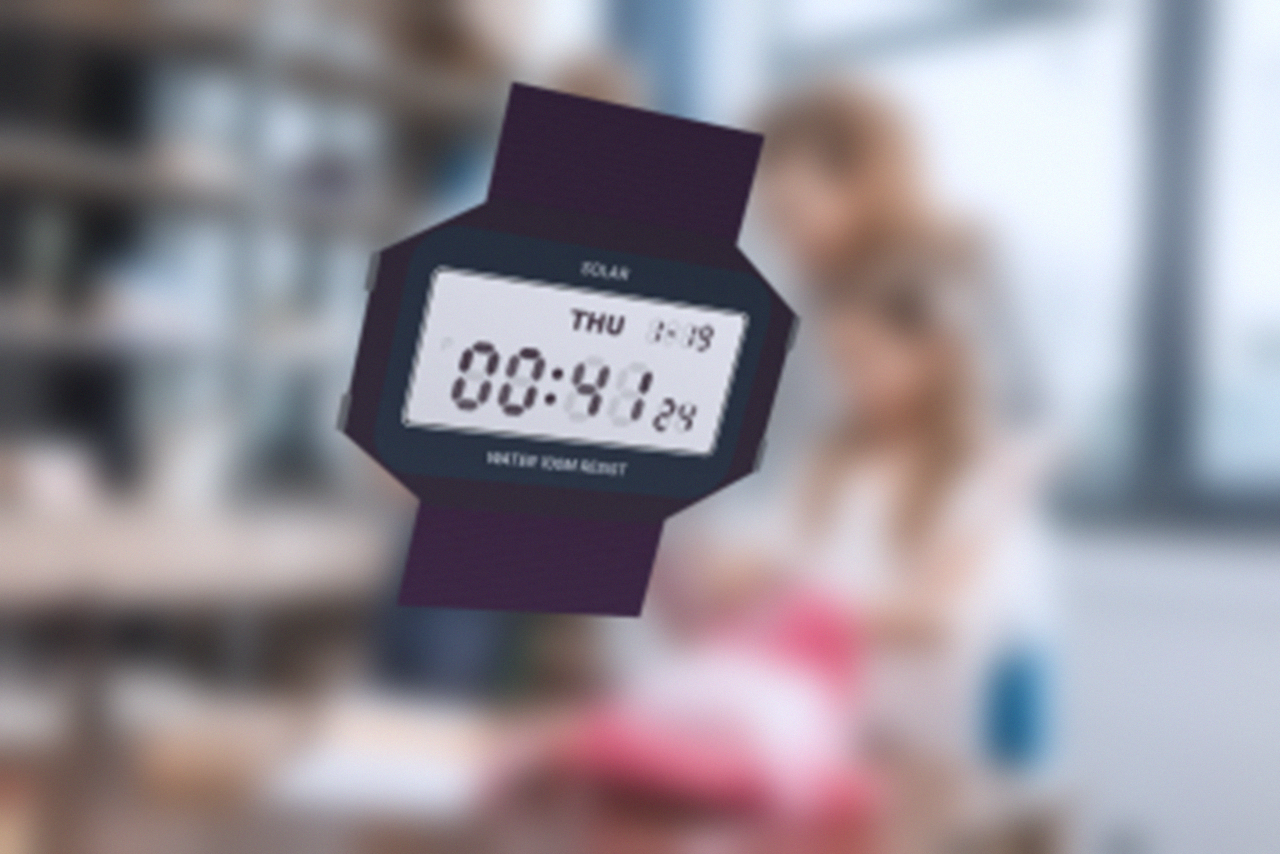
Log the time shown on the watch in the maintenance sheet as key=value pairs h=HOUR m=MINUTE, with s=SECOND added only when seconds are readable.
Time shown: h=0 m=41 s=24
